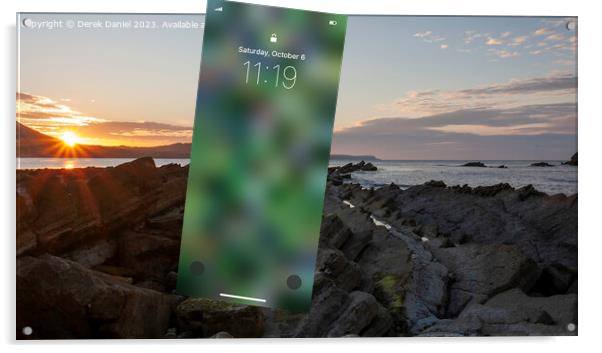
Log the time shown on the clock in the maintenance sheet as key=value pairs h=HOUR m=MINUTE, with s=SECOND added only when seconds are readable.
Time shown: h=11 m=19
